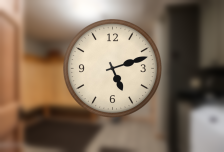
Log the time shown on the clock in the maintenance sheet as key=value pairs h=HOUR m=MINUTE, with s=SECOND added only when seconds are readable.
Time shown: h=5 m=12
